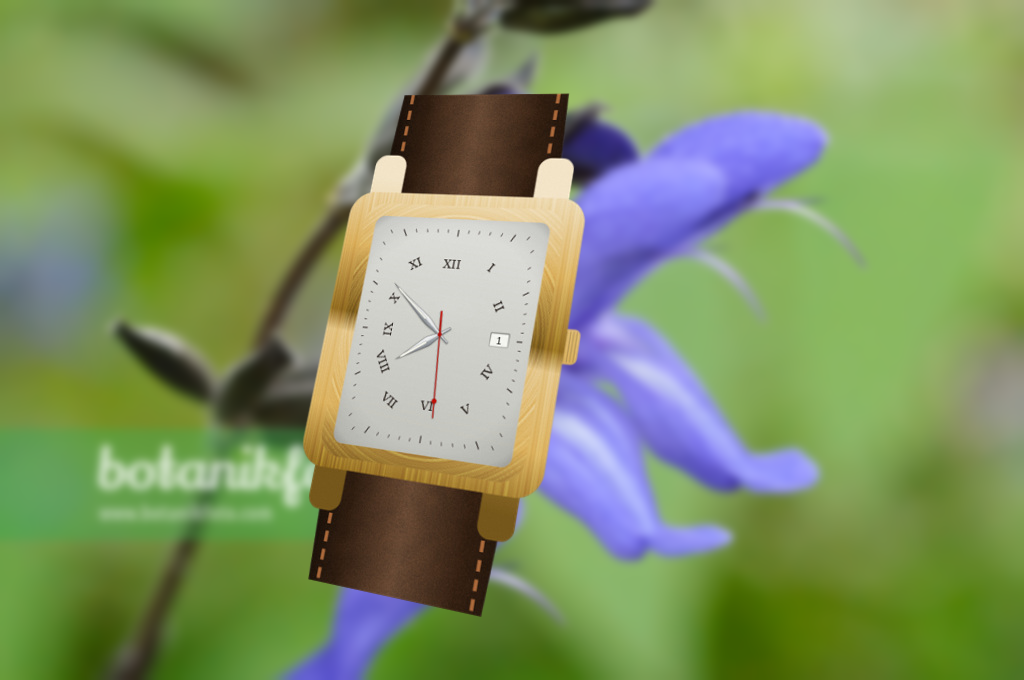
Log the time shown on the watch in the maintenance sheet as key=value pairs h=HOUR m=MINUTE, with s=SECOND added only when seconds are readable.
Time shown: h=7 m=51 s=29
